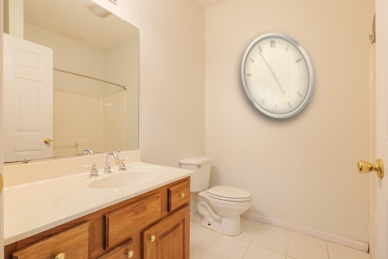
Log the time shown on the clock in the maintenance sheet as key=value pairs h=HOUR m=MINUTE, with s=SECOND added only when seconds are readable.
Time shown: h=4 m=54
